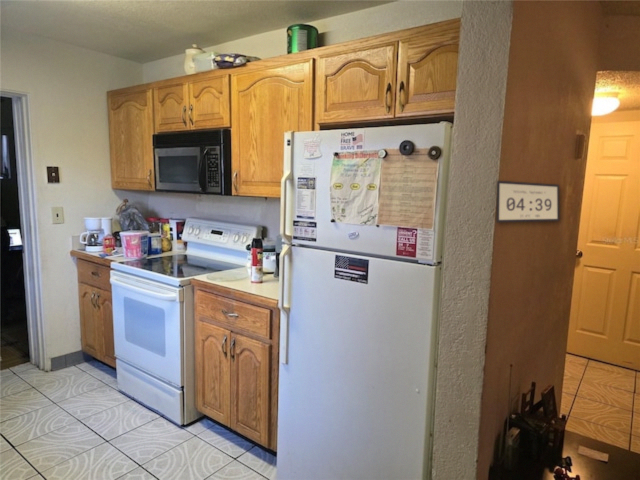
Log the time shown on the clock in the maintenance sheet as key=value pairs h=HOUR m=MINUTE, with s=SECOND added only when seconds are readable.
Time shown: h=4 m=39
